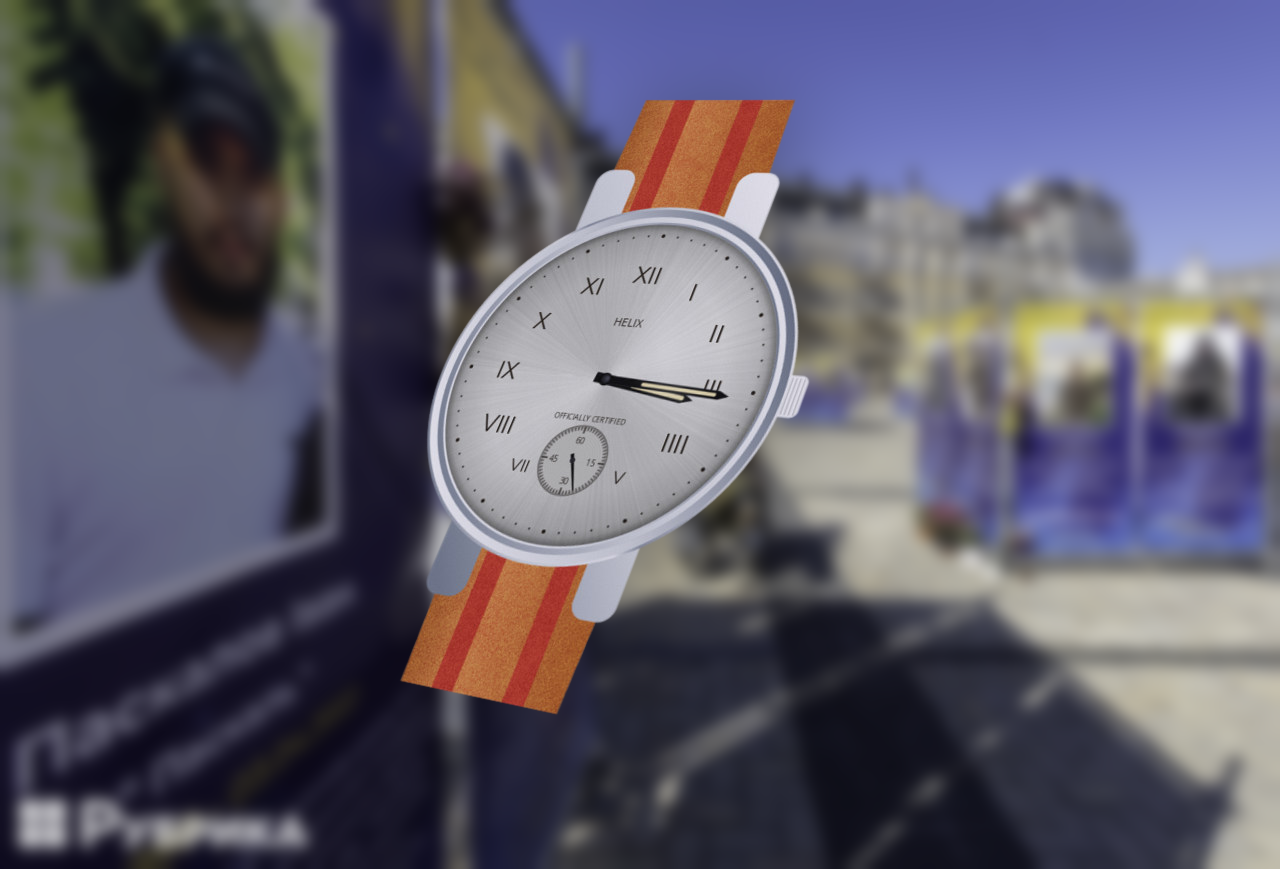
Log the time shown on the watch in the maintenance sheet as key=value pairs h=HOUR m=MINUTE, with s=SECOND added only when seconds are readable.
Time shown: h=3 m=15 s=26
